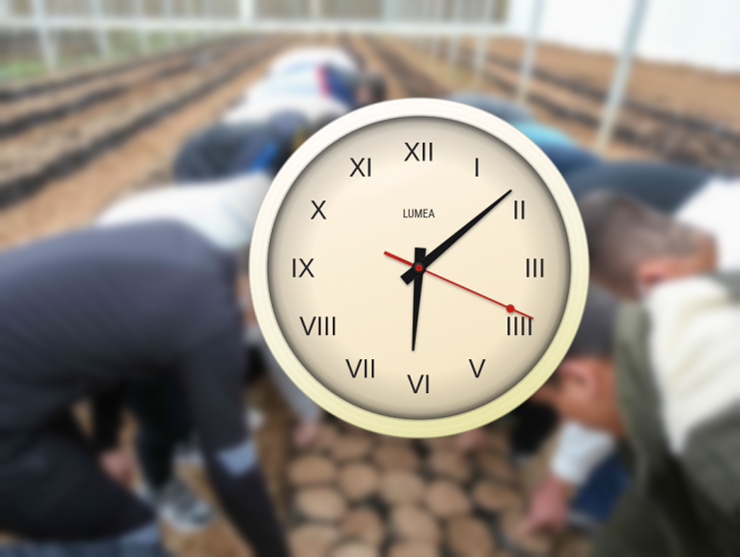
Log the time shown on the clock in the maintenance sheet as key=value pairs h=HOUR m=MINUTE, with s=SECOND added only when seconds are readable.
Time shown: h=6 m=8 s=19
